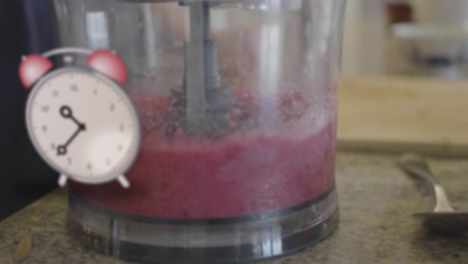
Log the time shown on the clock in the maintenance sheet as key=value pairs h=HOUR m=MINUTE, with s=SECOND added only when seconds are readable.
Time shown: h=10 m=38
